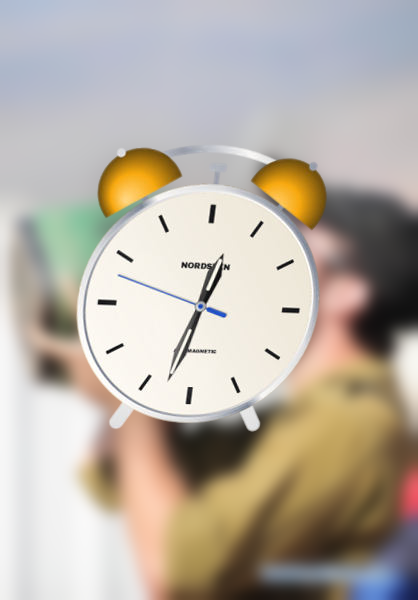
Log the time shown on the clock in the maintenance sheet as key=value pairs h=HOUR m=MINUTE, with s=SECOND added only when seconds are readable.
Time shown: h=12 m=32 s=48
